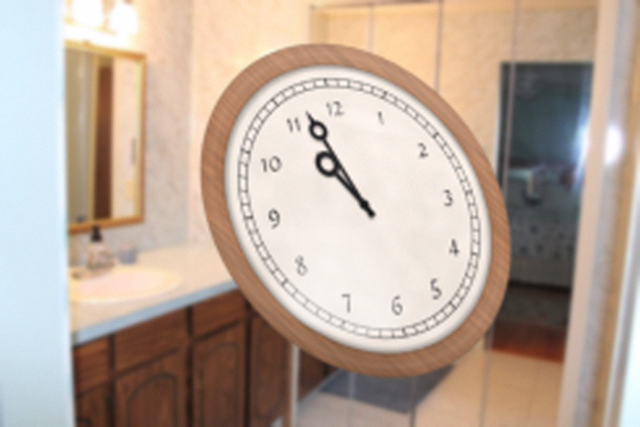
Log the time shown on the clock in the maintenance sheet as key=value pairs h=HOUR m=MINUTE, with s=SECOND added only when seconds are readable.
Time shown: h=10 m=57
